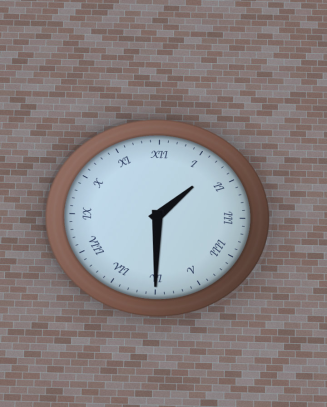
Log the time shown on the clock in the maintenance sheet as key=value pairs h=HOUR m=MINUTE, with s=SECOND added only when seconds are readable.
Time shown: h=1 m=30
